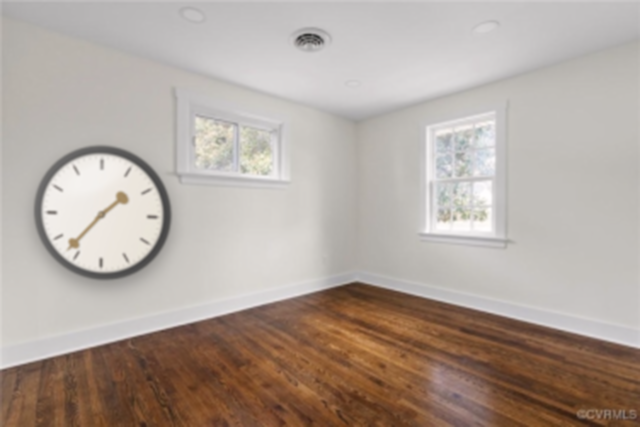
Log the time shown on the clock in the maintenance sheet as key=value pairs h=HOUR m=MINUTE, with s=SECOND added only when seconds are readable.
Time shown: h=1 m=37
